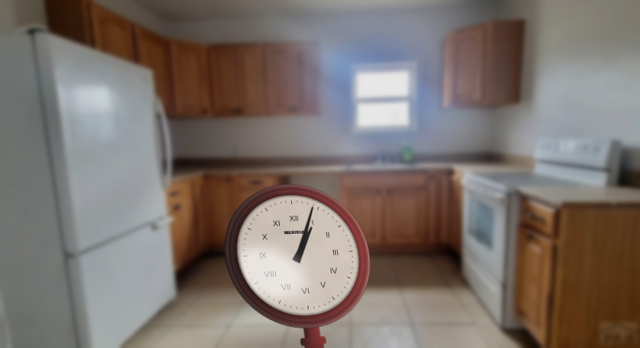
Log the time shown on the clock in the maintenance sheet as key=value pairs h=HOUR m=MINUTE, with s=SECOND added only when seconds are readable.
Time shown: h=1 m=4
